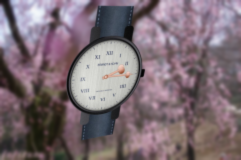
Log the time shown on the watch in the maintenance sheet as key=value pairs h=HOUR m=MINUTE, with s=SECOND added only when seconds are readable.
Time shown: h=2 m=15
